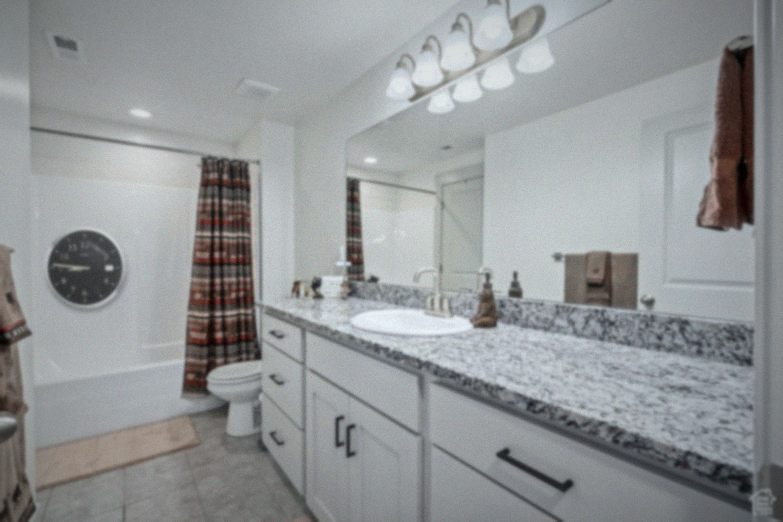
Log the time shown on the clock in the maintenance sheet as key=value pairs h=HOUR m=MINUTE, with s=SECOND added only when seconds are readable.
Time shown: h=8 m=46
